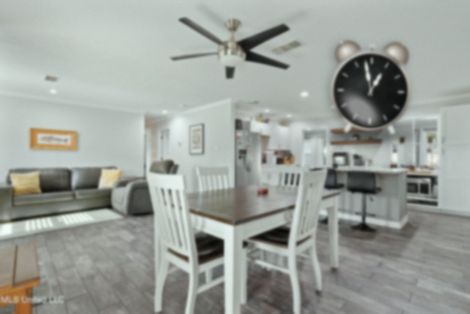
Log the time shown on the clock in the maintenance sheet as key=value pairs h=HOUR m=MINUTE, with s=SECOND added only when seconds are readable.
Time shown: h=12 m=58
